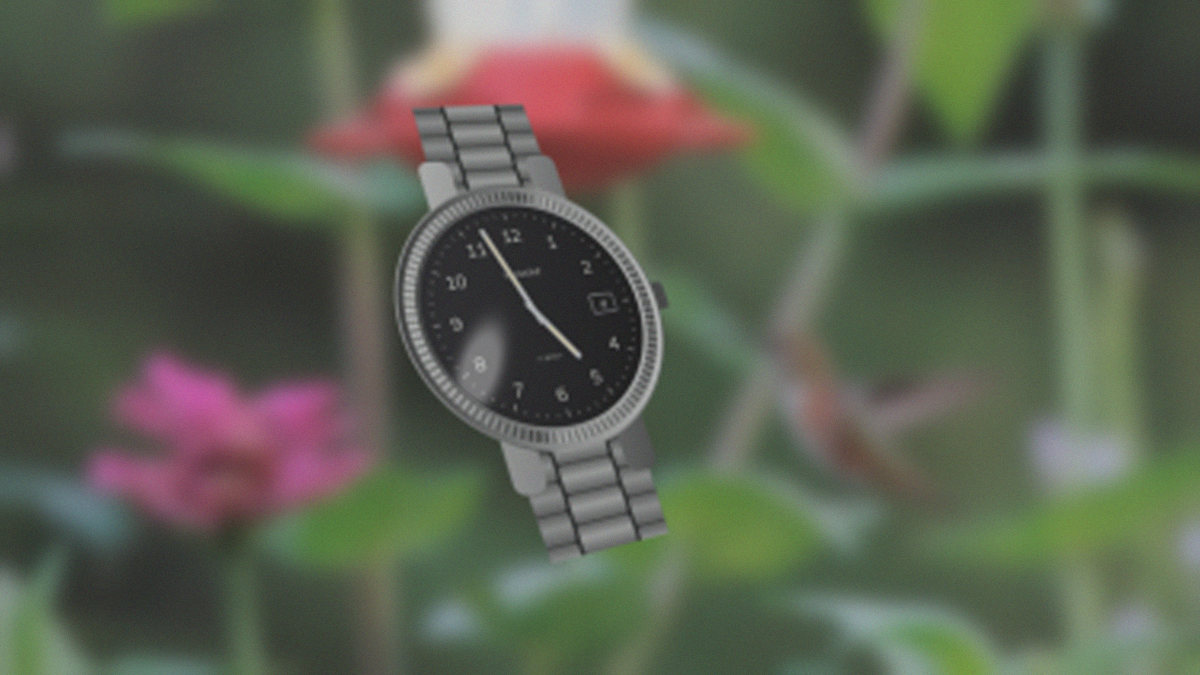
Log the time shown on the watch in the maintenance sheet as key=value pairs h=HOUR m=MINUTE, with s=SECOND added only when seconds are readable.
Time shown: h=4 m=57
